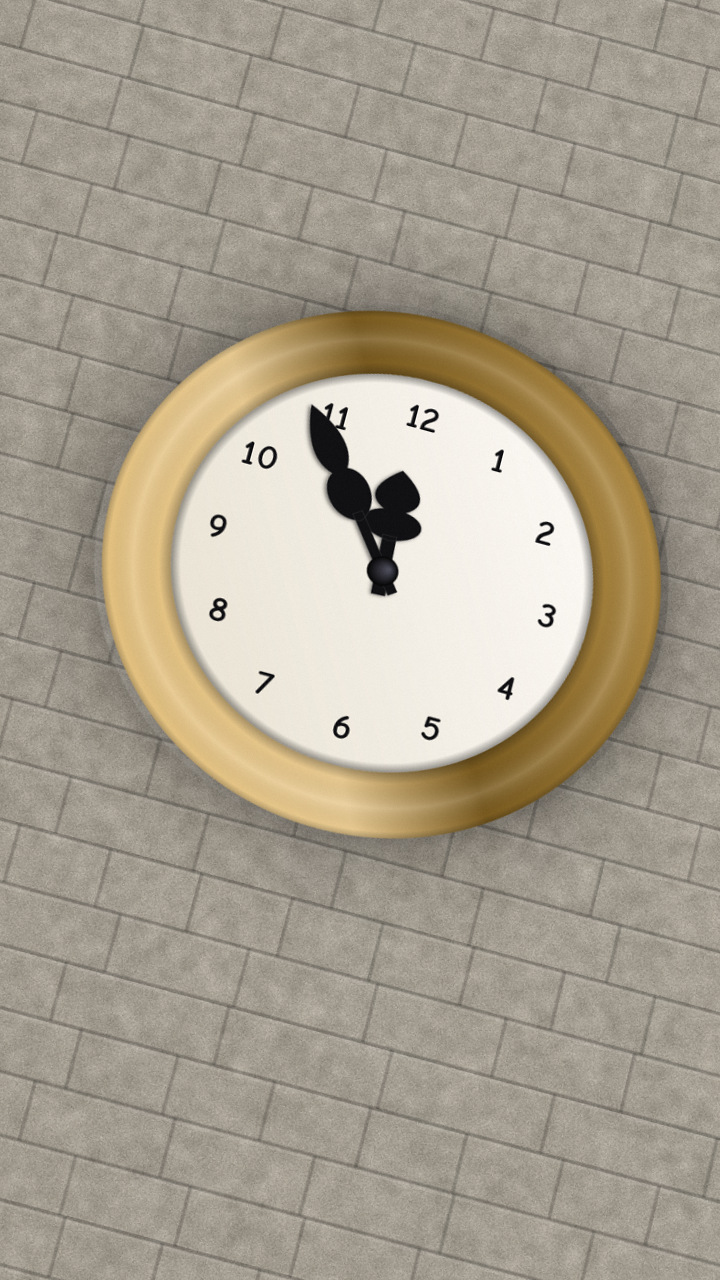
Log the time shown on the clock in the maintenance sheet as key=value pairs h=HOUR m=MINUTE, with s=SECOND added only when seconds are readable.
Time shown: h=11 m=54
